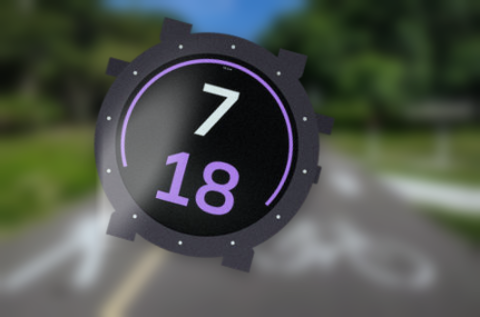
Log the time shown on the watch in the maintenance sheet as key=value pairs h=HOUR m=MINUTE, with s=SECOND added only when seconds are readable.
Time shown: h=7 m=18
